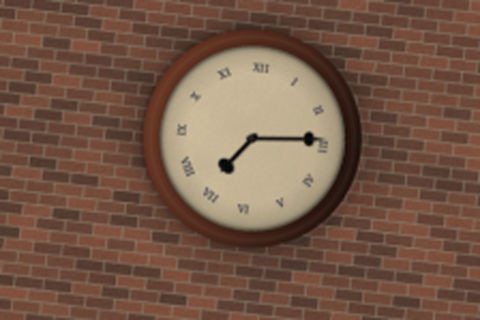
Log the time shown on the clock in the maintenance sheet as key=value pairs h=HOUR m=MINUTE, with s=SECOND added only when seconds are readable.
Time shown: h=7 m=14
